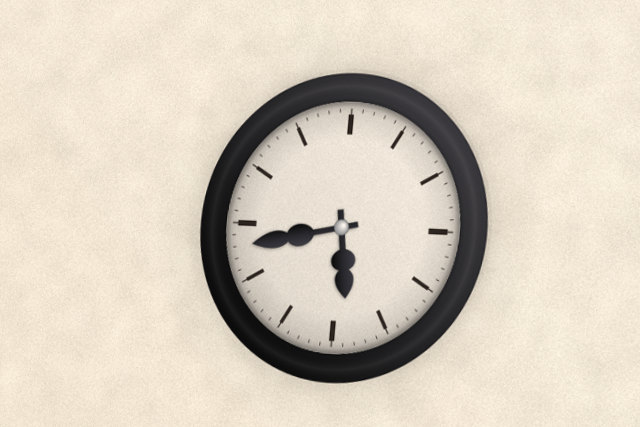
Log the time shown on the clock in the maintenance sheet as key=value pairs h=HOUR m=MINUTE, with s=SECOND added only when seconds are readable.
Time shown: h=5 m=43
